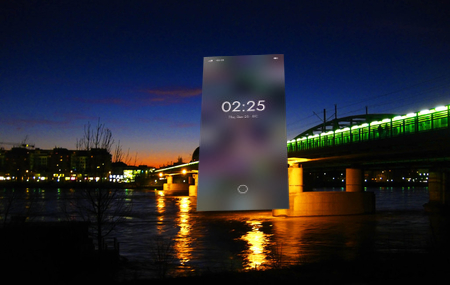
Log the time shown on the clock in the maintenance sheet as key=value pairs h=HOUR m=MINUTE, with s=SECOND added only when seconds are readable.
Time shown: h=2 m=25
